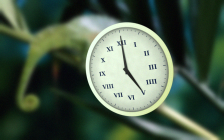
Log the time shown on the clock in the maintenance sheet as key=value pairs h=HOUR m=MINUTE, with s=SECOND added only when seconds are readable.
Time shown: h=5 m=0
